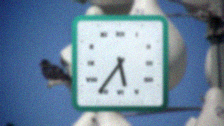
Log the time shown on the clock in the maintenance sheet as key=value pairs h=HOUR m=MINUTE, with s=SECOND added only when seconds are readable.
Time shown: h=5 m=36
